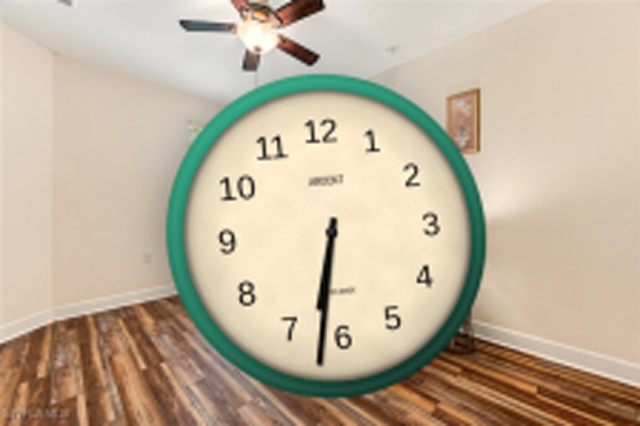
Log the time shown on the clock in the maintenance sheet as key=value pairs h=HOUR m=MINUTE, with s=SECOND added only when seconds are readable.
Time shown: h=6 m=32
